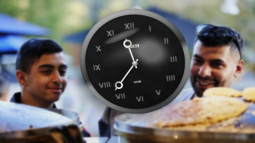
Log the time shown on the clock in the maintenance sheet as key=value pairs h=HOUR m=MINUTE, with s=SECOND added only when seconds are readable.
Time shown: h=11 m=37
